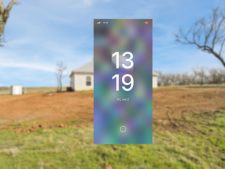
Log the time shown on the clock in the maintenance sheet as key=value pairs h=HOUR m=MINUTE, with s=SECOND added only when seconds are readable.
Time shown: h=13 m=19
